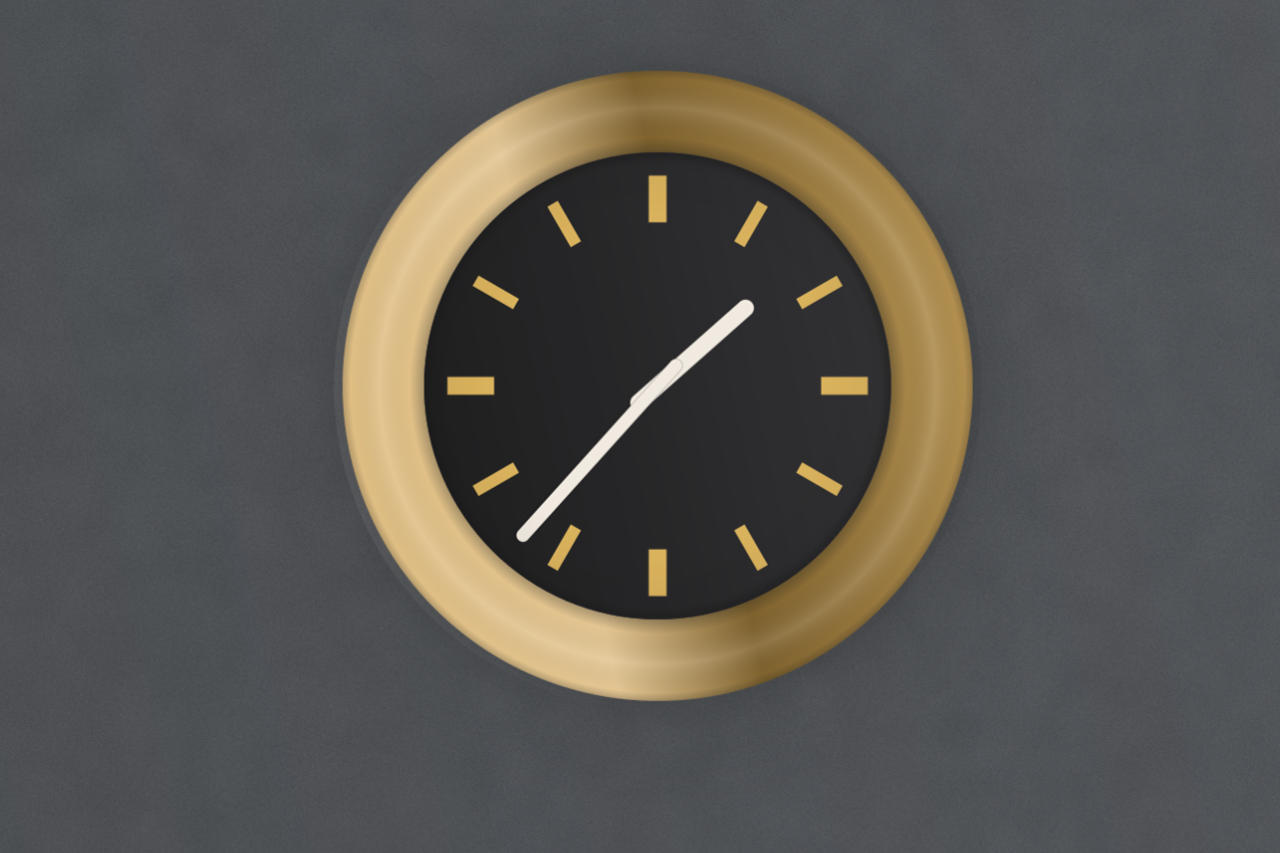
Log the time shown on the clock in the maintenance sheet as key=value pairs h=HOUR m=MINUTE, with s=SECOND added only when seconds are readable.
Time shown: h=1 m=37
